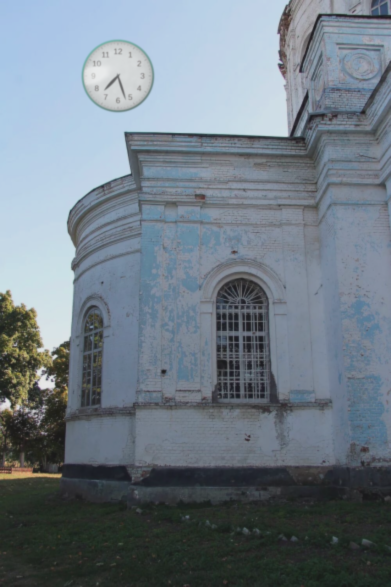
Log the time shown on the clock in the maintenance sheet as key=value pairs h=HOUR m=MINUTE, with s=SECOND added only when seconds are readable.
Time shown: h=7 m=27
